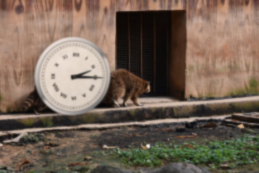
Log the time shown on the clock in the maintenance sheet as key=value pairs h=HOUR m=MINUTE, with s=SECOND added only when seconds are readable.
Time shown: h=2 m=15
